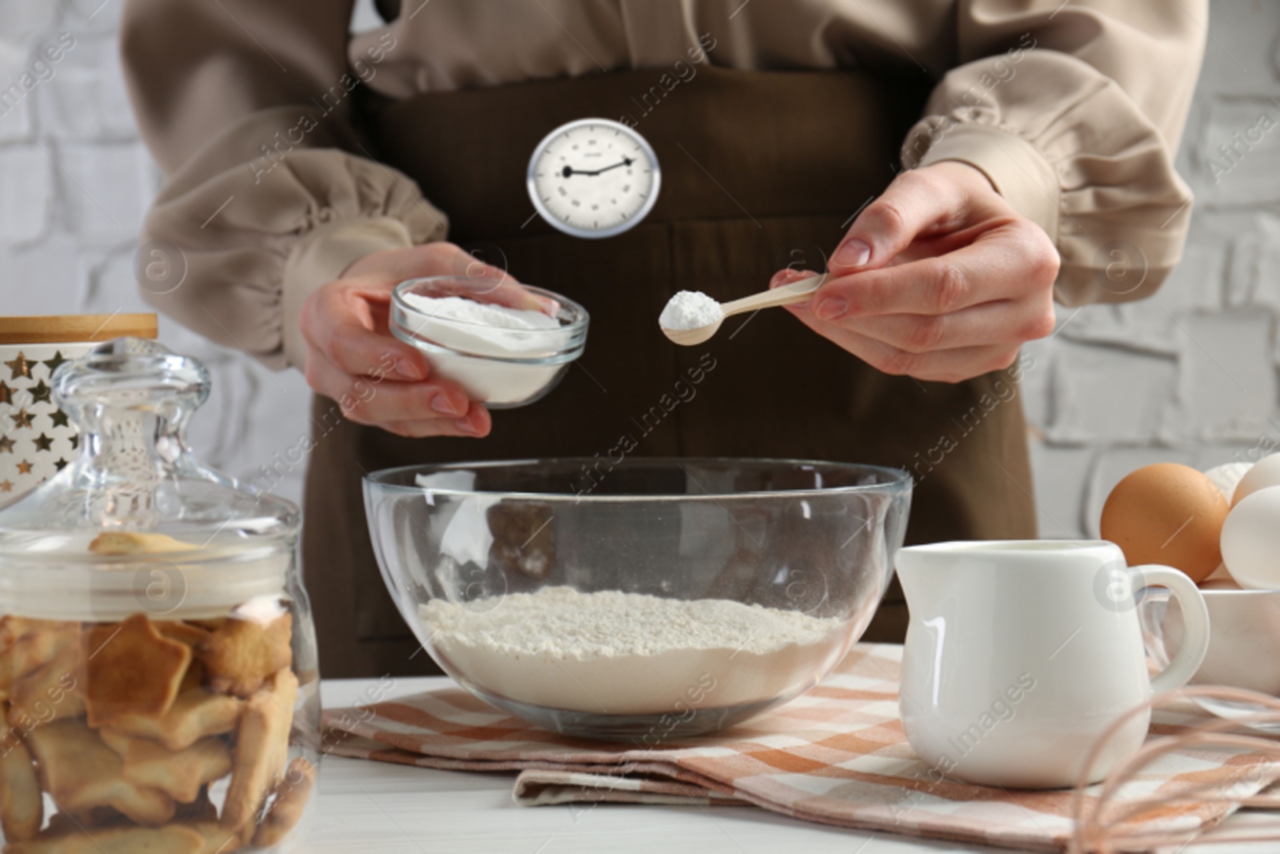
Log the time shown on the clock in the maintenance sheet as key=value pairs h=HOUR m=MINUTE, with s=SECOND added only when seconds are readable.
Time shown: h=9 m=12
